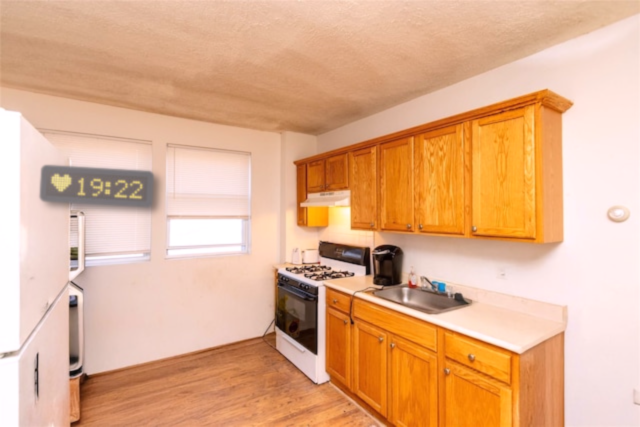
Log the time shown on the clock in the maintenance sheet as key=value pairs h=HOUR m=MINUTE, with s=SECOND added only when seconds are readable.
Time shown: h=19 m=22
